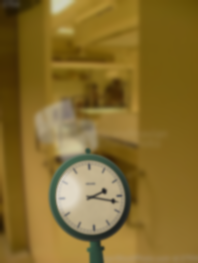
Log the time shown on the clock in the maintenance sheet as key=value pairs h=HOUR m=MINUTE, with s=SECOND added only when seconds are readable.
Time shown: h=2 m=17
